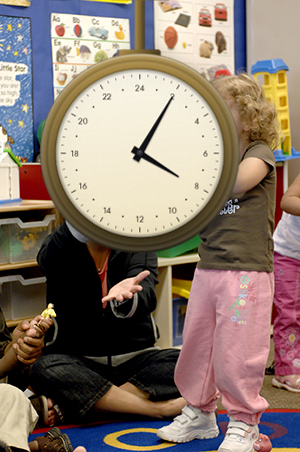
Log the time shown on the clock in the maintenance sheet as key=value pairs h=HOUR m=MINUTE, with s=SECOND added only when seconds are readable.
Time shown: h=8 m=5
